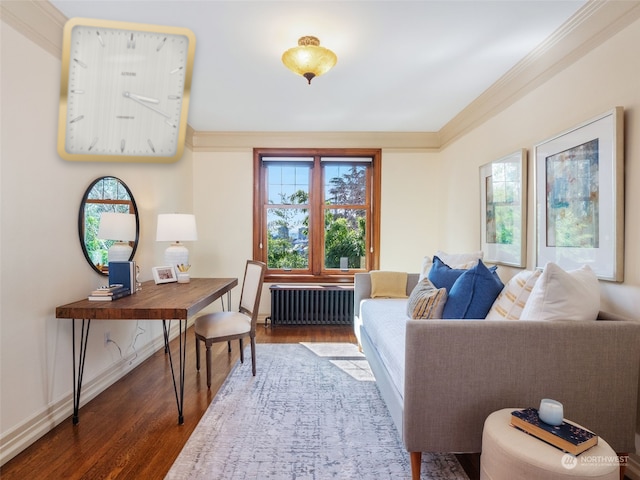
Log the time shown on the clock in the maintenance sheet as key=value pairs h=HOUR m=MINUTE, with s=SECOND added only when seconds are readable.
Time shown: h=3 m=19
